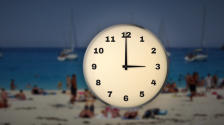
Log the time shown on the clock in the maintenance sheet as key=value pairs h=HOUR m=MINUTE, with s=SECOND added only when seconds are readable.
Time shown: h=3 m=0
